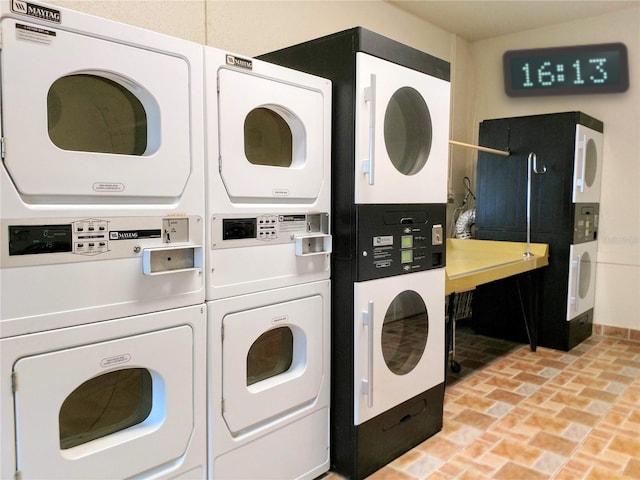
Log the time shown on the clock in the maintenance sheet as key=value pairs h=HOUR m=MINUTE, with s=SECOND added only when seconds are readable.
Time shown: h=16 m=13
